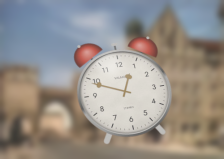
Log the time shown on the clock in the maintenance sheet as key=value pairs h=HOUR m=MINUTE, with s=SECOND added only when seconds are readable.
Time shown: h=12 m=49
